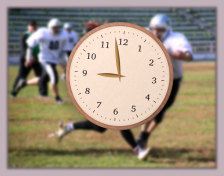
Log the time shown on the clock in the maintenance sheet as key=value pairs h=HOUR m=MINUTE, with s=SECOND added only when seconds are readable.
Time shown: h=8 m=58
